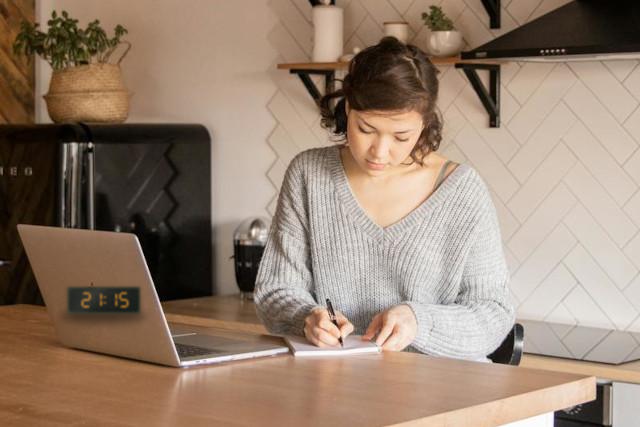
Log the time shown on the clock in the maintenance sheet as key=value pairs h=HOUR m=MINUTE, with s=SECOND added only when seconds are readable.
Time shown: h=21 m=15
